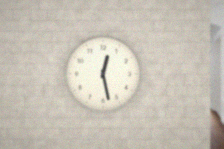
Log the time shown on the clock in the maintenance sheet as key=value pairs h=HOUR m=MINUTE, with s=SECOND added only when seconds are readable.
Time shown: h=12 m=28
